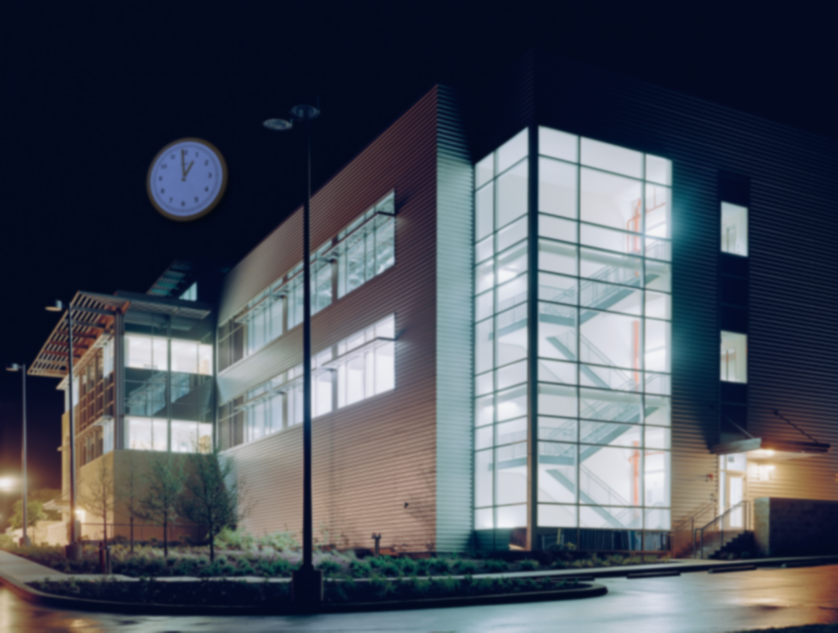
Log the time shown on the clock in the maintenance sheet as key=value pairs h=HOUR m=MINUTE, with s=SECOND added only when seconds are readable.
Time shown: h=12 m=59
